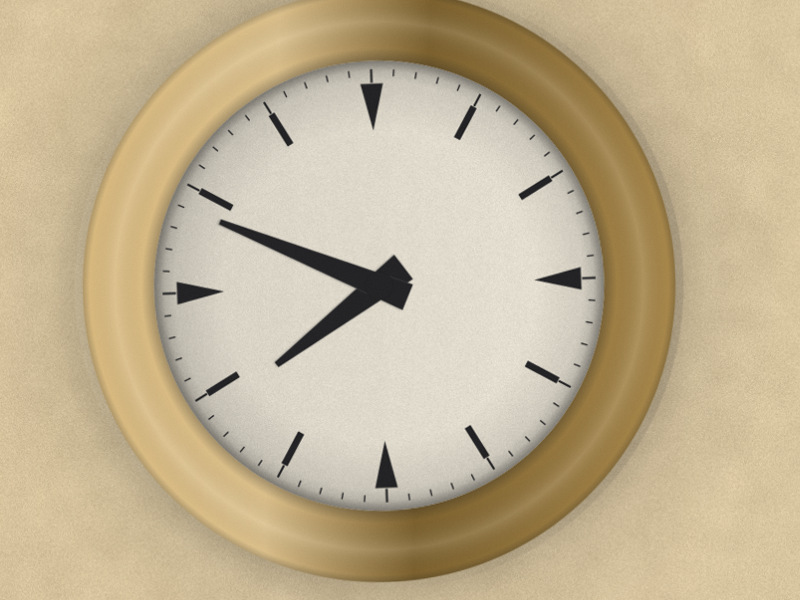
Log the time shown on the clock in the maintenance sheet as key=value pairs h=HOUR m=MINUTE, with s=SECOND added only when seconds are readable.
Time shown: h=7 m=49
